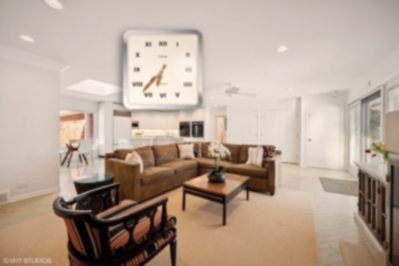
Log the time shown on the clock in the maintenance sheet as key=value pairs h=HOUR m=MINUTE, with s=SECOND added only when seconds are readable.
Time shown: h=6 m=37
